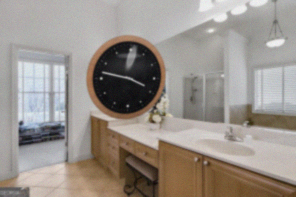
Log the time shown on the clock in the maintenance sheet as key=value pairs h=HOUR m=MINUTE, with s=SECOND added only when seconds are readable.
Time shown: h=3 m=47
